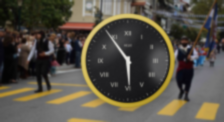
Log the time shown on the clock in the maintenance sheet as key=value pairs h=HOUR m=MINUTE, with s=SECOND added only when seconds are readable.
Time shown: h=5 m=54
